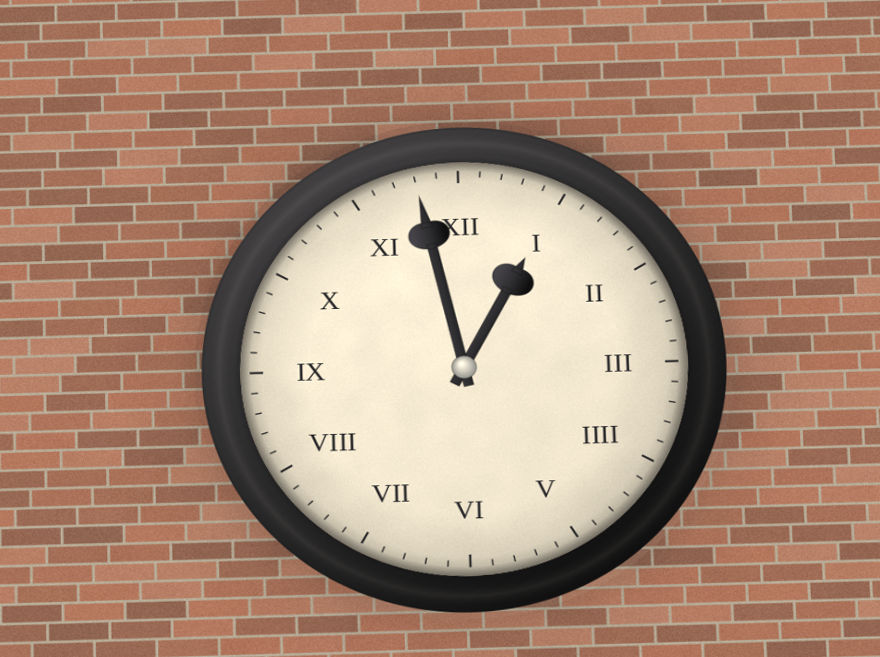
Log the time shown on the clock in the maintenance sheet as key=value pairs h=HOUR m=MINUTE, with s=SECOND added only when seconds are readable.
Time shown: h=12 m=58
